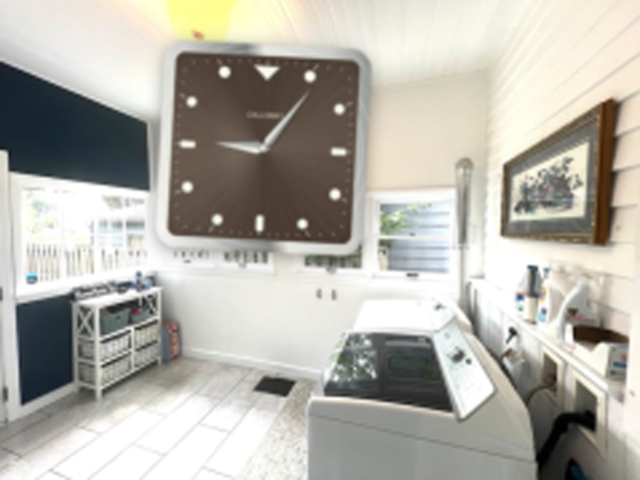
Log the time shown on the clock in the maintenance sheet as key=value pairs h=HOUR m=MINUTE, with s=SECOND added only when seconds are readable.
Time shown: h=9 m=6
